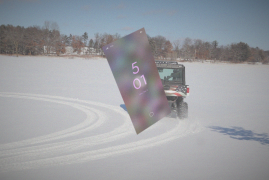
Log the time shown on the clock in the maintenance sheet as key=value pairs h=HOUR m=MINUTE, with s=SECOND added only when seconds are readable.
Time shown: h=5 m=1
